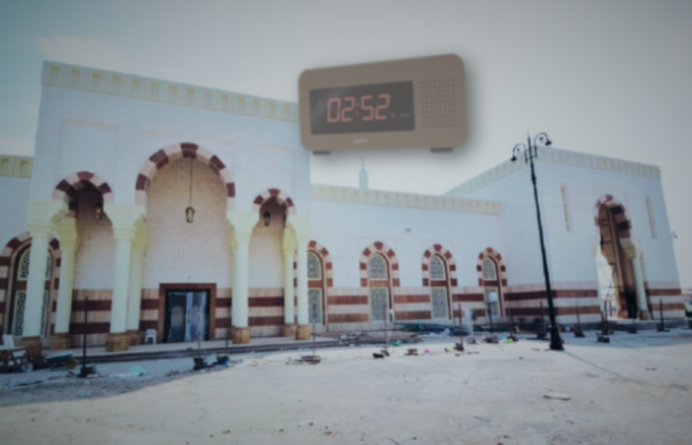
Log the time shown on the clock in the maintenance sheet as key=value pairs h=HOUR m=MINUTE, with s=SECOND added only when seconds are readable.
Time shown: h=2 m=52
